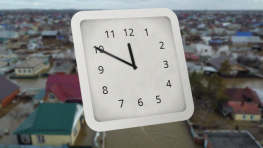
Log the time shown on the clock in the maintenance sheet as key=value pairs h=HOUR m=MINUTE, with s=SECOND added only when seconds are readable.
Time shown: h=11 m=50
